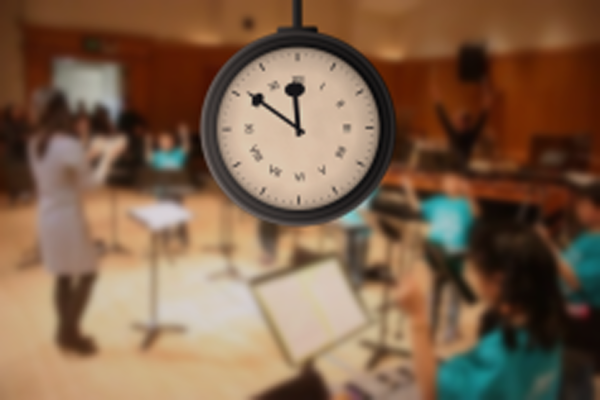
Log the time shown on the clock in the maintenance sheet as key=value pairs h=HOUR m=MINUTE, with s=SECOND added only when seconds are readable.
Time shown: h=11 m=51
